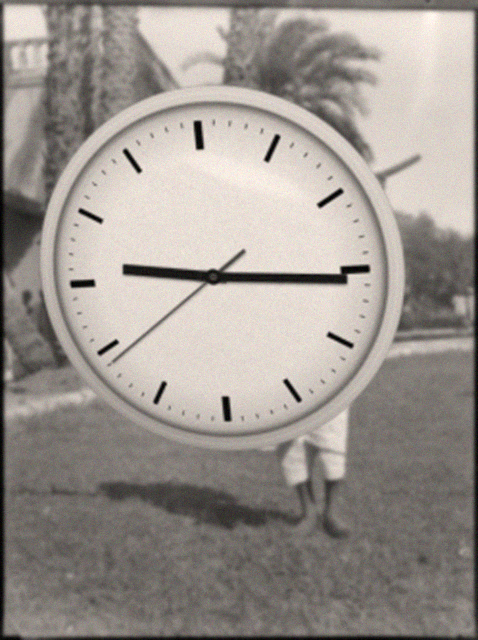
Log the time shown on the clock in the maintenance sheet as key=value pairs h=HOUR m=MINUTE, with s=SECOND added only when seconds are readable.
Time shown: h=9 m=15 s=39
